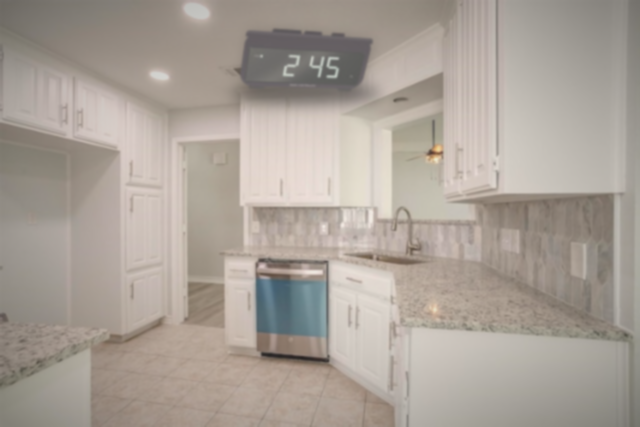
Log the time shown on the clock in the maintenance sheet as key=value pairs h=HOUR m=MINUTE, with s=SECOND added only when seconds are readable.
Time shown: h=2 m=45
